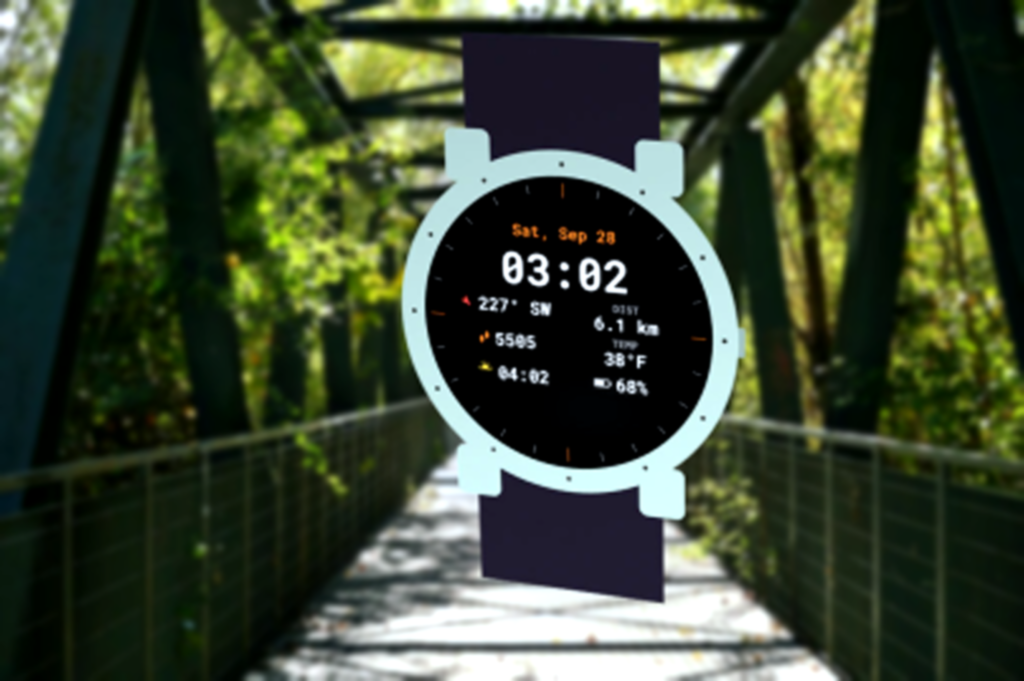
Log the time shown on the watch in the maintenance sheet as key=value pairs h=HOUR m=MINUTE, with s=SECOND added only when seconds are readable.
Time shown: h=3 m=2
